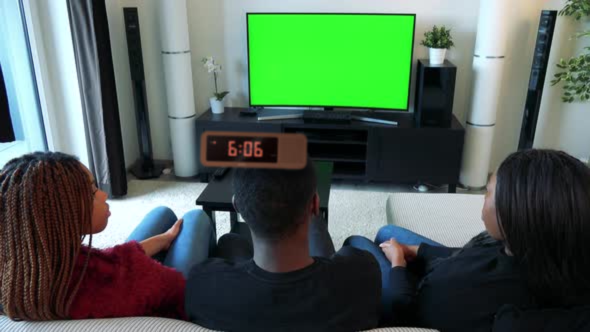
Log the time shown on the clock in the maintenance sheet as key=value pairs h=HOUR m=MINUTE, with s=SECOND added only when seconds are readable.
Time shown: h=6 m=6
